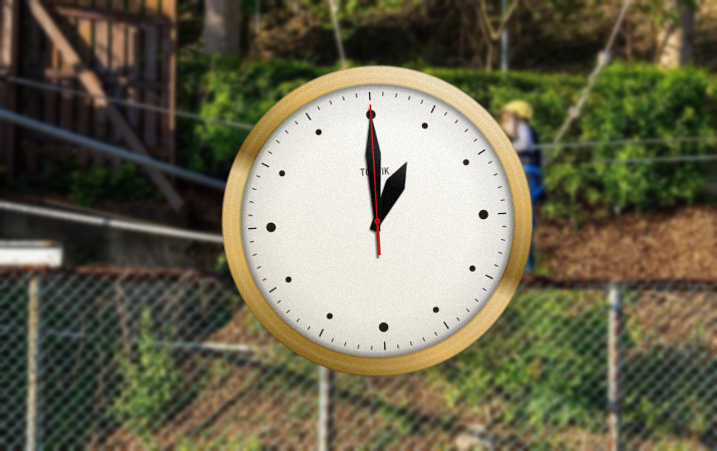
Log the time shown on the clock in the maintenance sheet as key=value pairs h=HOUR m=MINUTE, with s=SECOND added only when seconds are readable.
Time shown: h=1 m=0 s=0
